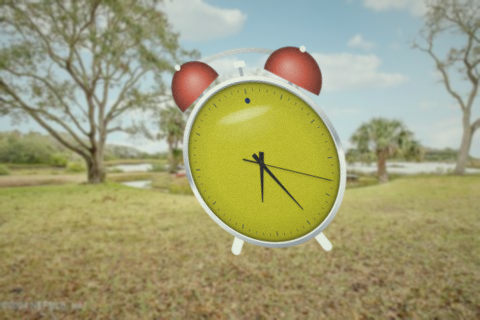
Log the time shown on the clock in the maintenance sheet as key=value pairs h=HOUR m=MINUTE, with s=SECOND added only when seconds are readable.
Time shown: h=6 m=24 s=18
